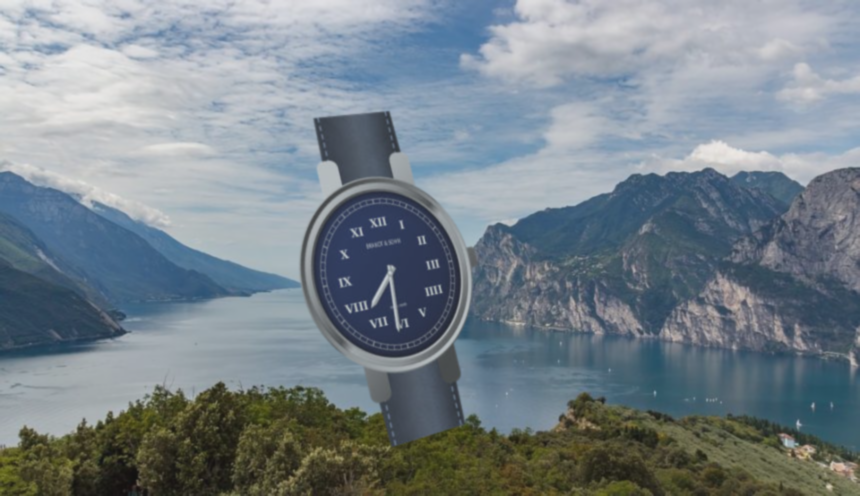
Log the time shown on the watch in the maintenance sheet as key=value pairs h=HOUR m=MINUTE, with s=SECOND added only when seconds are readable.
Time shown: h=7 m=31
